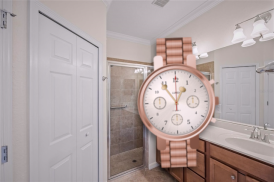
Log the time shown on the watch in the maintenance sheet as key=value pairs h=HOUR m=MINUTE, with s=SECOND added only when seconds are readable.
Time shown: h=12 m=54
